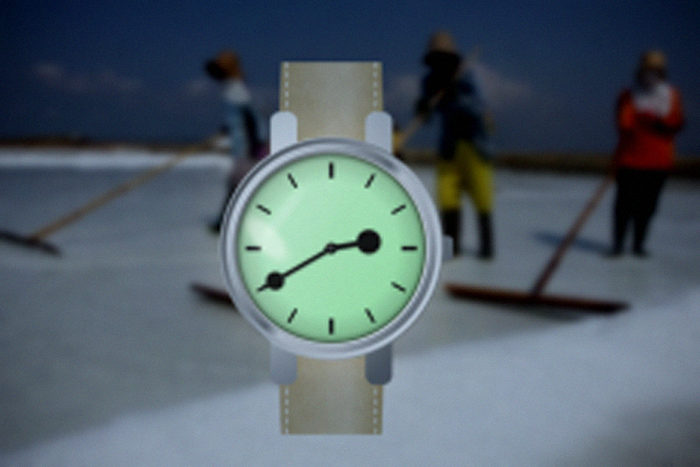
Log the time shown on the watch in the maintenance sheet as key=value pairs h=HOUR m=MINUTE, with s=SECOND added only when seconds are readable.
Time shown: h=2 m=40
